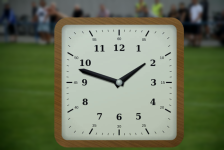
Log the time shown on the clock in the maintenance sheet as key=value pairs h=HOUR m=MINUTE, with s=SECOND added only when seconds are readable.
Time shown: h=1 m=48
